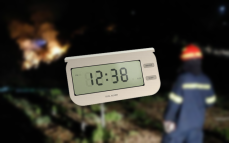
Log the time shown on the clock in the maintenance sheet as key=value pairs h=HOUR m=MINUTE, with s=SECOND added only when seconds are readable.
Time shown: h=12 m=38
